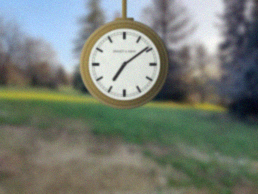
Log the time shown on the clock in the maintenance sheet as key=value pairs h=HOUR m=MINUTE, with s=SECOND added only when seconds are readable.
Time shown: h=7 m=9
